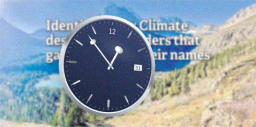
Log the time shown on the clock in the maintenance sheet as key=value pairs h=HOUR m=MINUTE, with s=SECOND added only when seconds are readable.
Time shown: h=12 m=53
